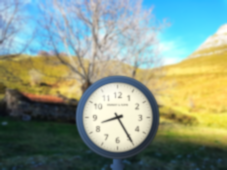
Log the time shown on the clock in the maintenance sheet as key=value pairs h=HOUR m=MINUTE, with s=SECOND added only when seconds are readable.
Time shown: h=8 m=25
